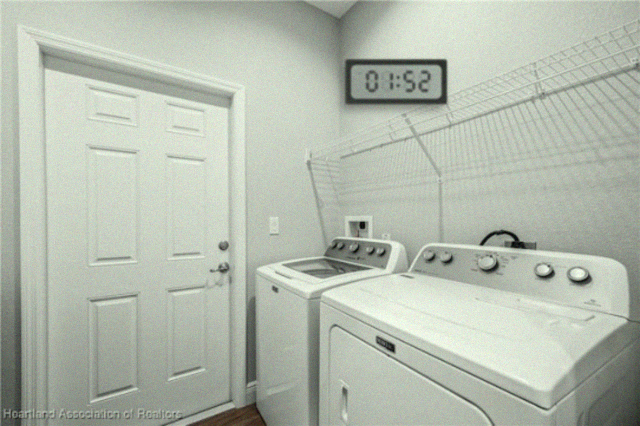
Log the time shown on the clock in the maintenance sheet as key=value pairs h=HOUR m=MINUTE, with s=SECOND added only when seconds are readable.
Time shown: h=1 m=52
